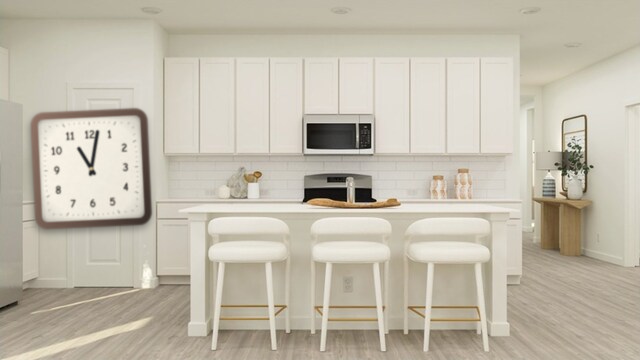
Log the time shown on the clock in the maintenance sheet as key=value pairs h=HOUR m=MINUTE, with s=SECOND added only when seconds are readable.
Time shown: h=11 m=2
